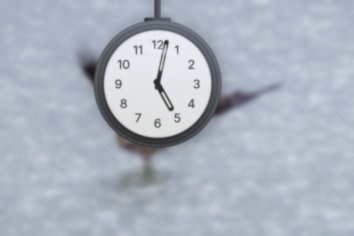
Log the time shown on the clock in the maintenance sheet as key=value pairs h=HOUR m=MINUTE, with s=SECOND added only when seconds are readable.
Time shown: h=5 m=2
